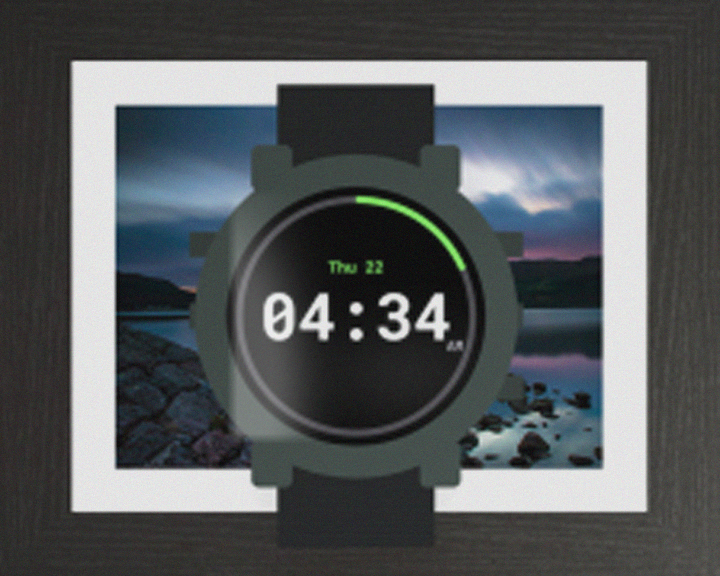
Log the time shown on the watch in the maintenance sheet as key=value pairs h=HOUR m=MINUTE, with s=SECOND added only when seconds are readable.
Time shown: h=4 m=34
